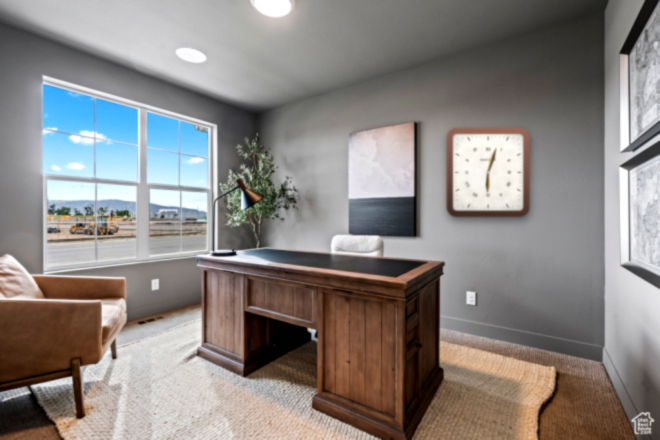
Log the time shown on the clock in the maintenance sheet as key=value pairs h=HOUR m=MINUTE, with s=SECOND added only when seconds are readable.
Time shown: h=6 m=3
